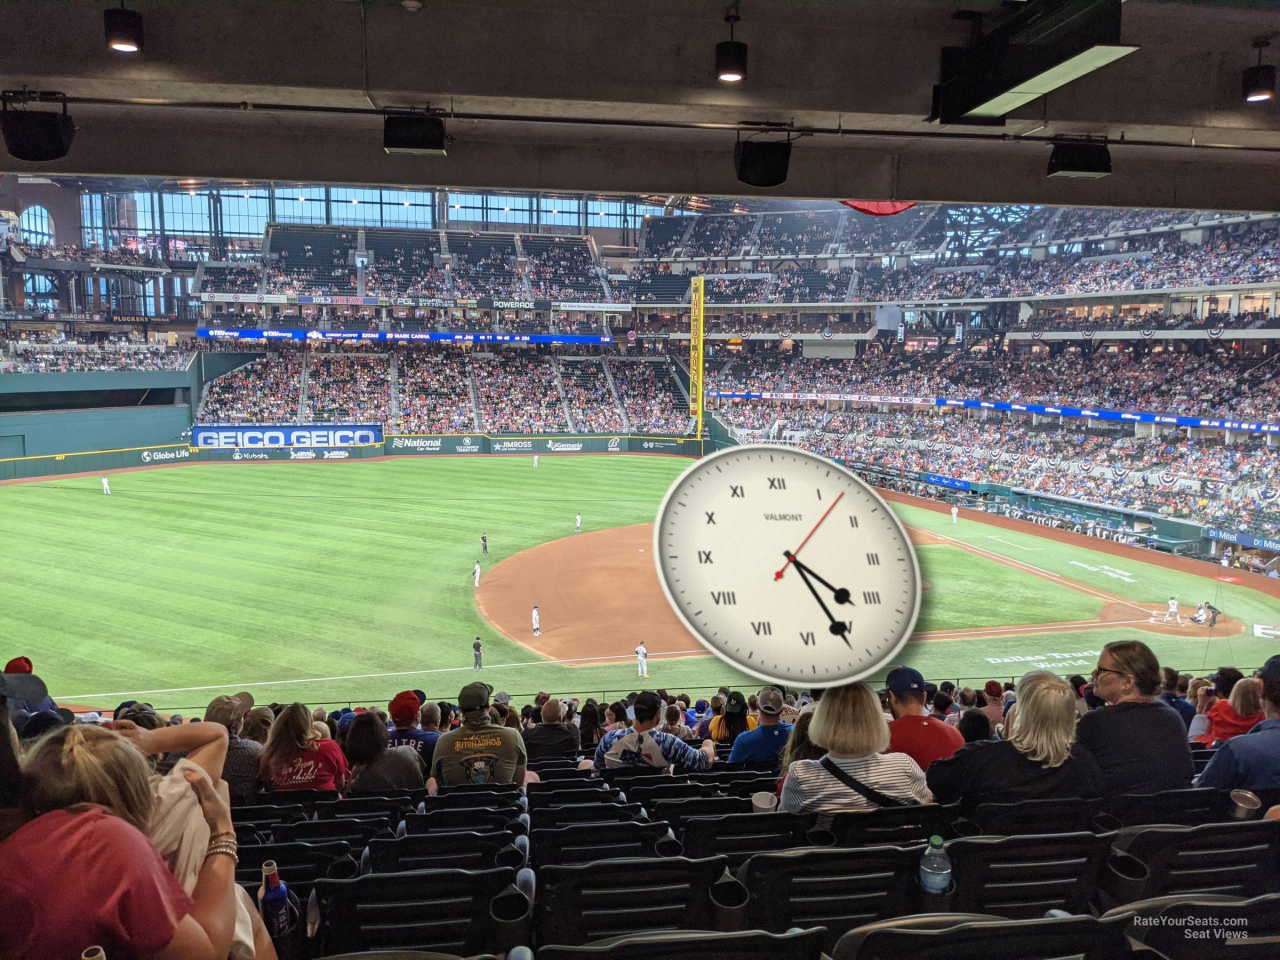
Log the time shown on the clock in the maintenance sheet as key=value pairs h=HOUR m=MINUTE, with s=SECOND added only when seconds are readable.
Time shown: h=4 m=26 s=7
